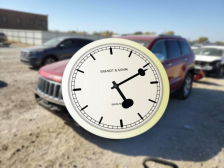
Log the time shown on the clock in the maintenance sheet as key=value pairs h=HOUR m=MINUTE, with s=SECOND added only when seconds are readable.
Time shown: h=5 m=11
